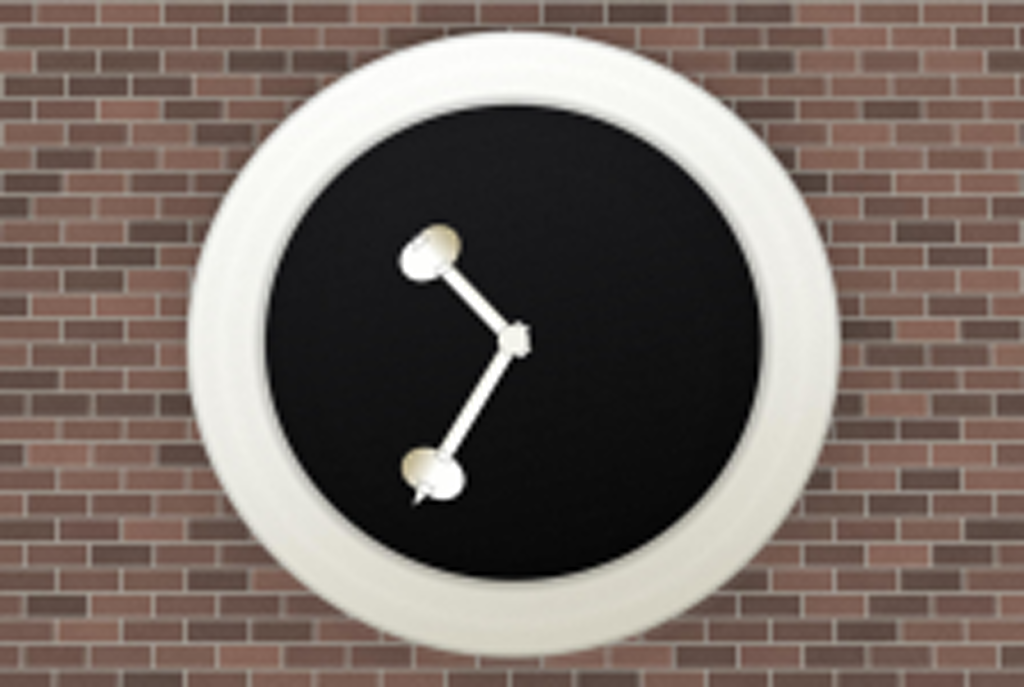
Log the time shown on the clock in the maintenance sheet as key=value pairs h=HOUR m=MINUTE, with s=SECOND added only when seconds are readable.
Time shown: h=10 m=35
